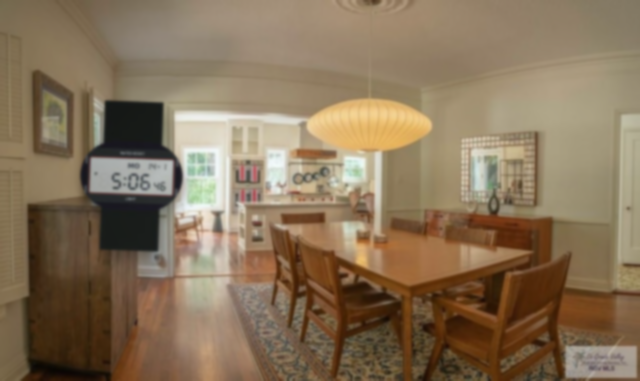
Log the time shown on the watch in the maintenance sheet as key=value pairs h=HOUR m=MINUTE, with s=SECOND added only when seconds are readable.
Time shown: h=5 m=6
